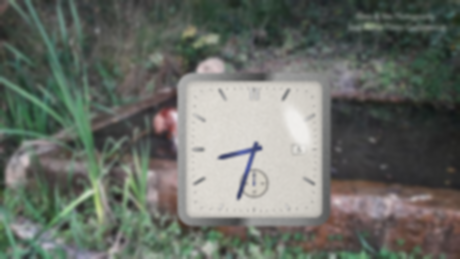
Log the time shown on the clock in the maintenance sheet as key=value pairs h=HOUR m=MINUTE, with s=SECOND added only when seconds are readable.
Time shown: h=8 m=33
